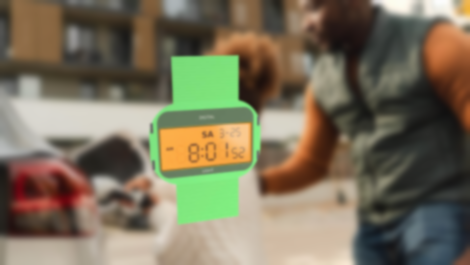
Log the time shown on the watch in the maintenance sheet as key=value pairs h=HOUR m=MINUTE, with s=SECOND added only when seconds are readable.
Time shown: h=8 m=1
